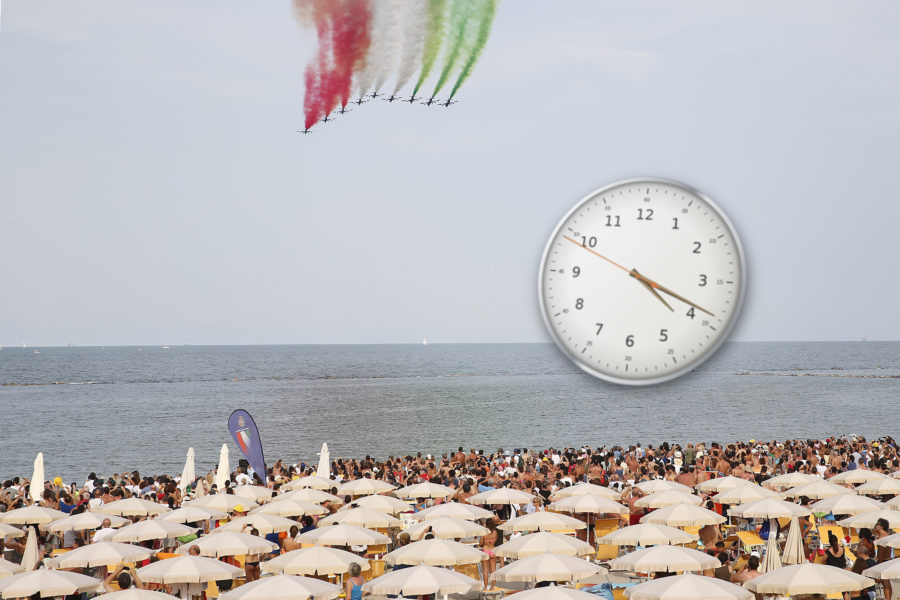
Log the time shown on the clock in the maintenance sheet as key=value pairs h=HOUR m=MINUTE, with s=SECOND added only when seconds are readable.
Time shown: h=4 m=18 s=49
